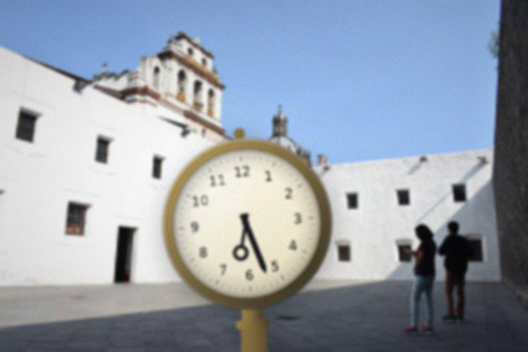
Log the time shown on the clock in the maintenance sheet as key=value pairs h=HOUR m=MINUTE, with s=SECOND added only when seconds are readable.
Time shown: h=6 m=27
